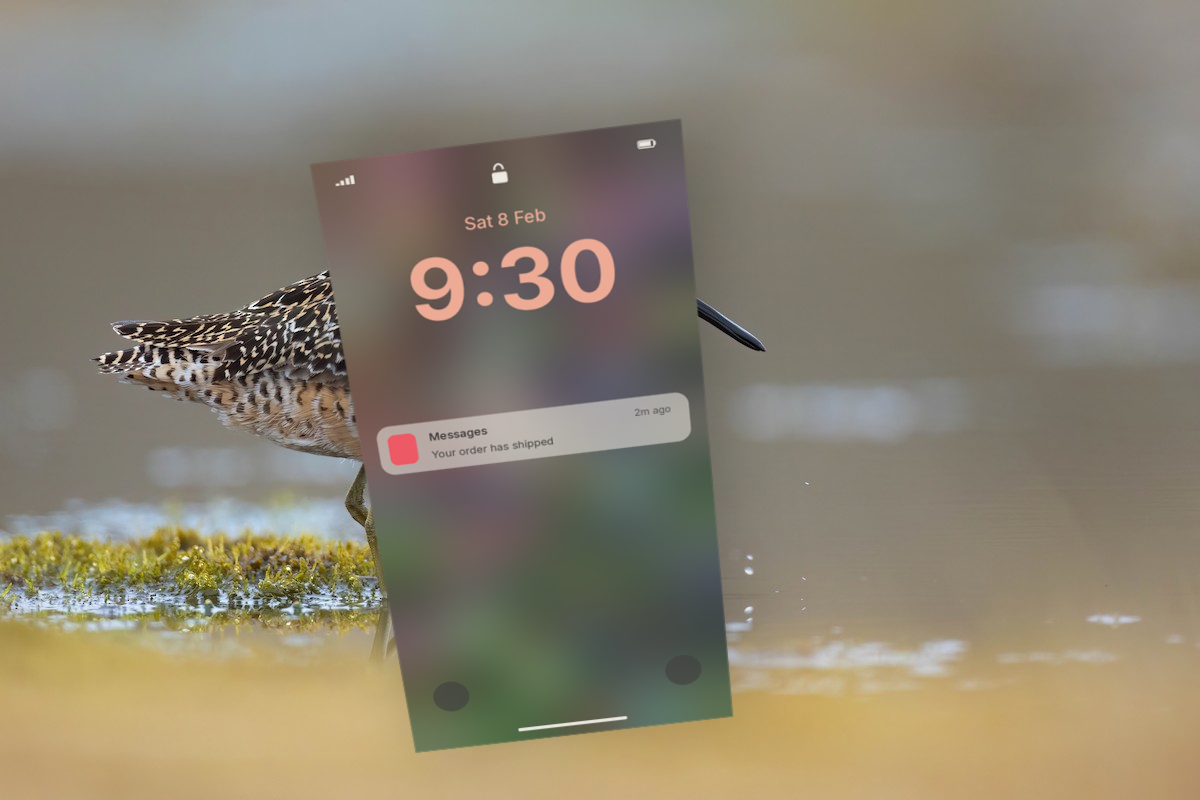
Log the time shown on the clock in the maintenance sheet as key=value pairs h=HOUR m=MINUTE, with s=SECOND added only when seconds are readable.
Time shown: h=9 m=30
